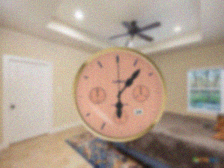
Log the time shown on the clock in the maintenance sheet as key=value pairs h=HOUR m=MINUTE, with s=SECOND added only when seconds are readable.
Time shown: h=6 m=7
